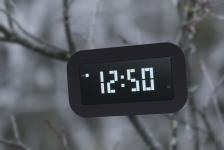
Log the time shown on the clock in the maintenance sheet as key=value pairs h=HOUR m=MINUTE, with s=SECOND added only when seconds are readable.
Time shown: h=12 m=50
